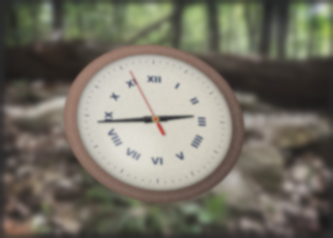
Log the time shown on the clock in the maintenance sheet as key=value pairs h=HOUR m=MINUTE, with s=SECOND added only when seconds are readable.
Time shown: h=2 m=43 s=56
